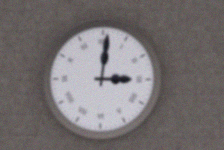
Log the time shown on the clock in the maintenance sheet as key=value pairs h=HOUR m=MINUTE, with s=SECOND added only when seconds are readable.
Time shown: h=3 m=1
